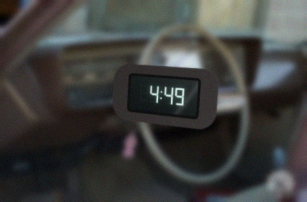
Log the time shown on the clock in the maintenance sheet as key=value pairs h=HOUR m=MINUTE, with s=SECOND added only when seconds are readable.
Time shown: h=4 m=49
